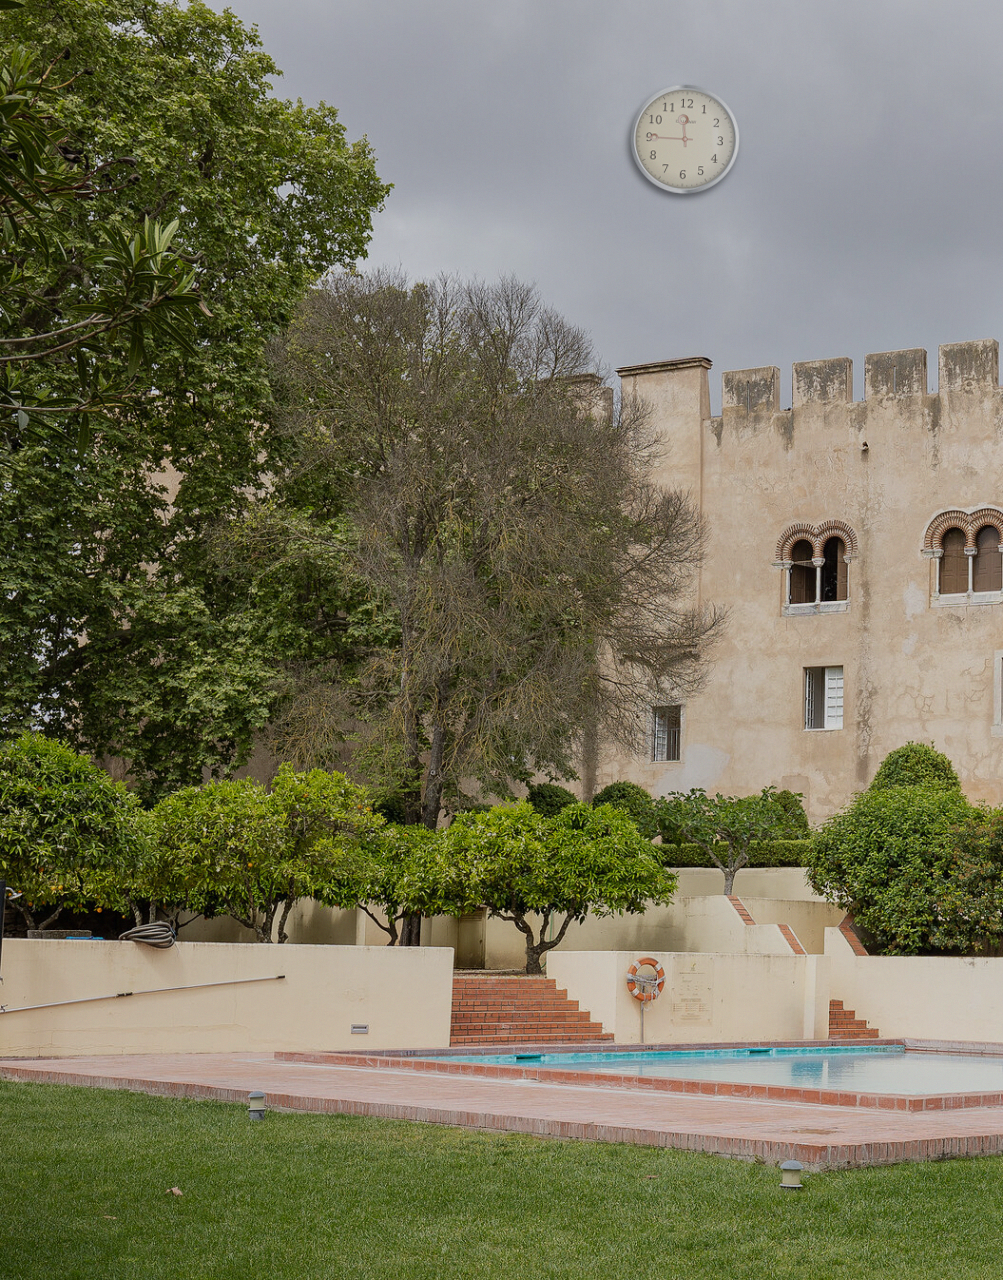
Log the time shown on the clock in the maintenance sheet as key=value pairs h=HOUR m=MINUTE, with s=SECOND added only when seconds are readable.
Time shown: h=11 m=45
